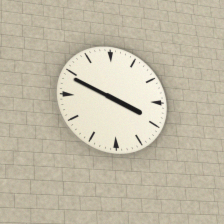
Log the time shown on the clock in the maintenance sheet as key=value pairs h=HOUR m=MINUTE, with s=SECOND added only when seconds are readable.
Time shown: h=3 m=49
